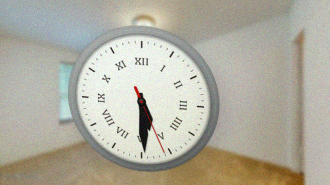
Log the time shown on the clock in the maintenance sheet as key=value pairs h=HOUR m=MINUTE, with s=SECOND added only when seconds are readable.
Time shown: h=5 m=29 s=26
